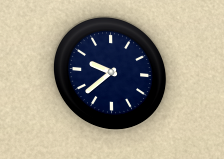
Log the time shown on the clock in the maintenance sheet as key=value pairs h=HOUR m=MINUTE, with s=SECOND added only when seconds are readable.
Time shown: h=9 m=38
